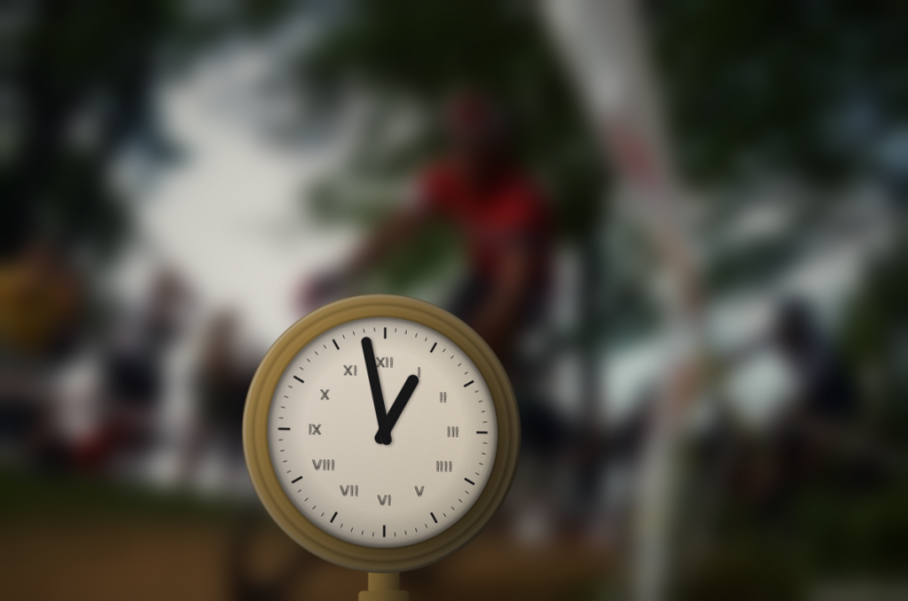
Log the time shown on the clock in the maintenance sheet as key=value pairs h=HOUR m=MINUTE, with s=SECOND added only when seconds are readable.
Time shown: h=12 m=58
